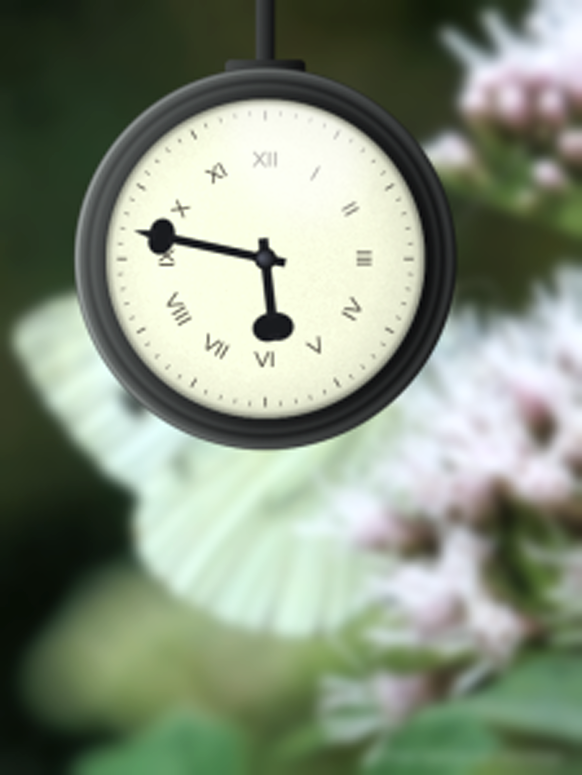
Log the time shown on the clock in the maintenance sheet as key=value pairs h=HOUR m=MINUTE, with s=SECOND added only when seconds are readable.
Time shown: h=5 m=47
